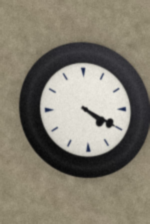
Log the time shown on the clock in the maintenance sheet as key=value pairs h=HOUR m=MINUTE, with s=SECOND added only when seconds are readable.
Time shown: h=4 m=20
